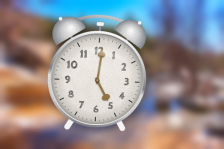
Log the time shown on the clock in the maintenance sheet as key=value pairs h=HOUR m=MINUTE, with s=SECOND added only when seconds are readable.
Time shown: h=5 m=1
